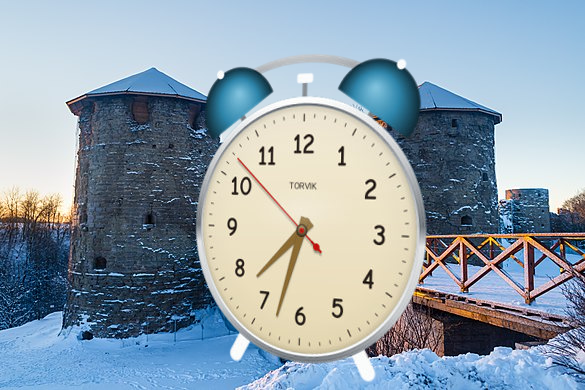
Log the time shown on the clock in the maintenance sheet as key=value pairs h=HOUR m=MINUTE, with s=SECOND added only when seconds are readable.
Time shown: h=7 m=32 s=52
